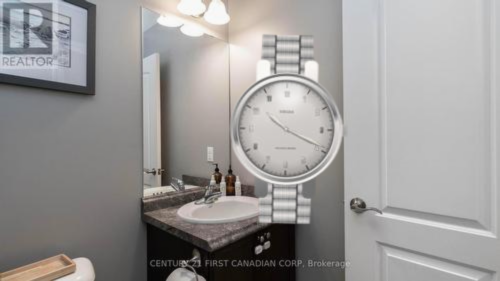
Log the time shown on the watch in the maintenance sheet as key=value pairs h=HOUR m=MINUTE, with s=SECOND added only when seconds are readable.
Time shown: h=10 m=19
